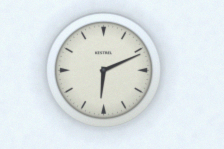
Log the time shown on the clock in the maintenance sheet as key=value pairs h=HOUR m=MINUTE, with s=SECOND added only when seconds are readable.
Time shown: h=6 m=11
